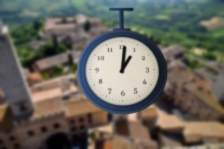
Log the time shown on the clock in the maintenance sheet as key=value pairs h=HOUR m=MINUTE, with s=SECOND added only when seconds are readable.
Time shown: h=1 m=1
